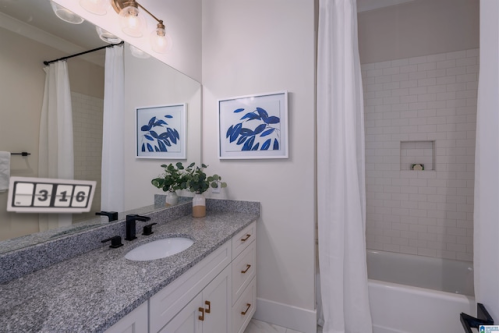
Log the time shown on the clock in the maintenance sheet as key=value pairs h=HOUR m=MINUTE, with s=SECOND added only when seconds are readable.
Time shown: h=3 m=16
